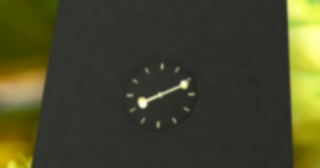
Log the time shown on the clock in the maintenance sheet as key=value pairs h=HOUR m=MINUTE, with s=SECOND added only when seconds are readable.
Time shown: h=8 m=11
